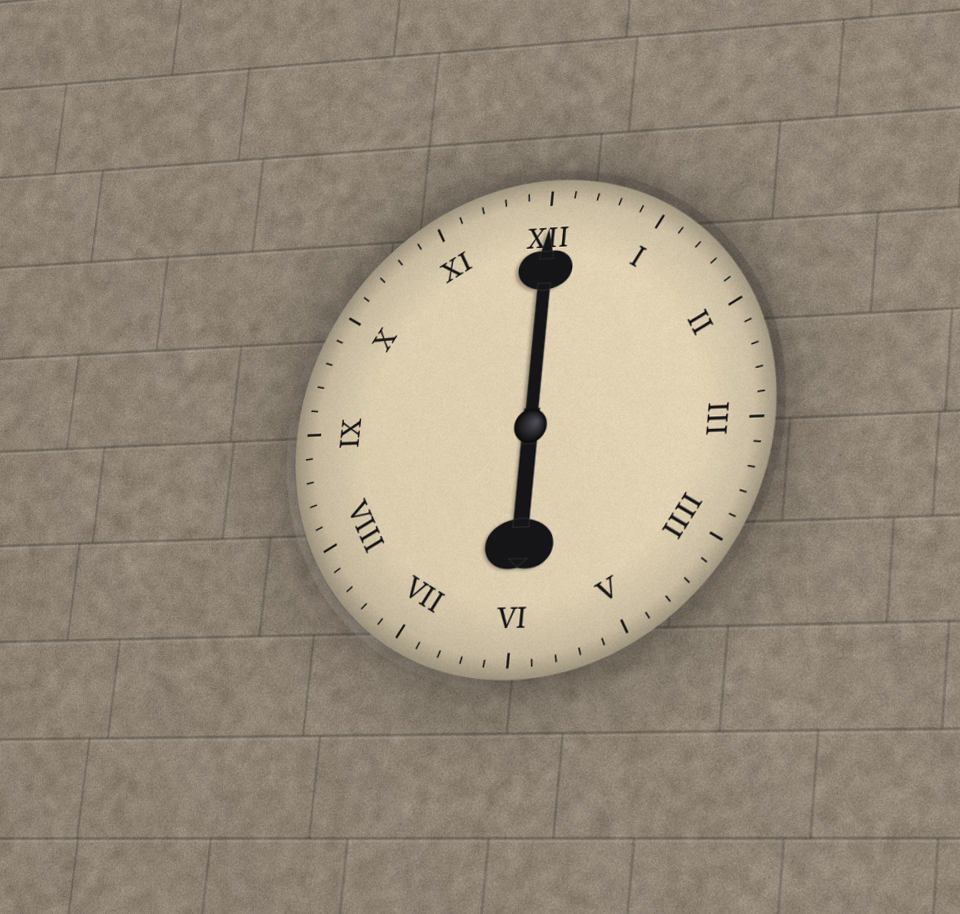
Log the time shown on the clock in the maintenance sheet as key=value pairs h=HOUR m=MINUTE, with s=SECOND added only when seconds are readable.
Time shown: h=6 m=0
